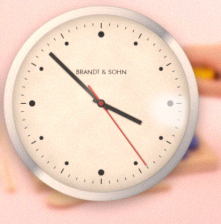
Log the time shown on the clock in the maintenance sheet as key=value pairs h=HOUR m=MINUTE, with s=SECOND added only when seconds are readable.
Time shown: h=3 m=52 s=24
